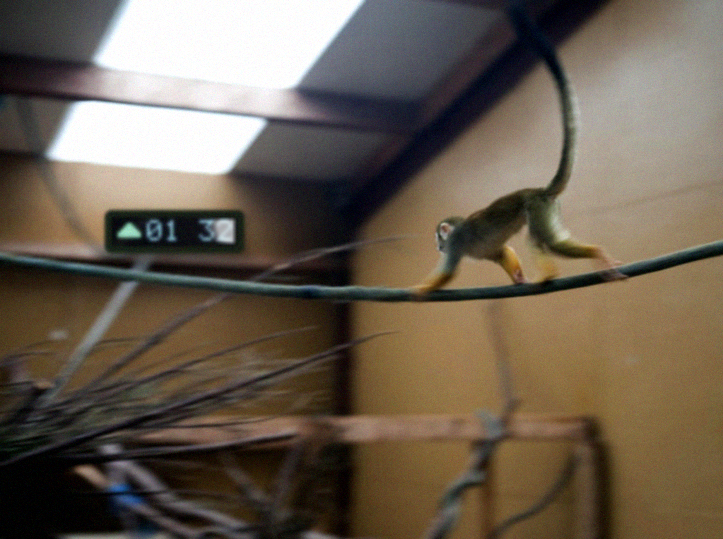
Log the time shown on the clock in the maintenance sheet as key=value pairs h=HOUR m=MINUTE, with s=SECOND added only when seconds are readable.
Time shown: h=1 m=32
